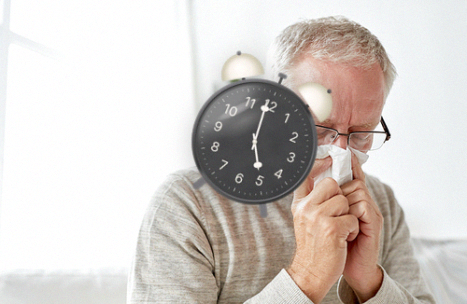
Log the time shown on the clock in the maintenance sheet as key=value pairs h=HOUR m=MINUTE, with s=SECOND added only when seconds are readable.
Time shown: h=4 m=59
